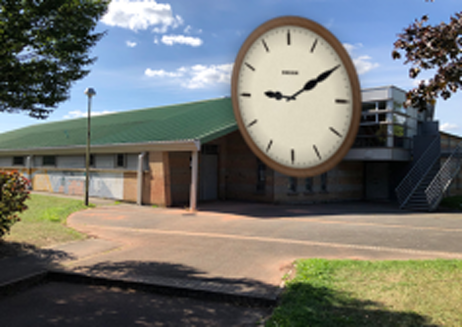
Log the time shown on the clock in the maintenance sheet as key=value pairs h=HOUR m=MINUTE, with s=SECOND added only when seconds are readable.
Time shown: h=9 m=10
